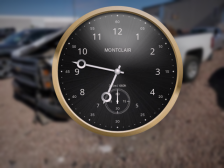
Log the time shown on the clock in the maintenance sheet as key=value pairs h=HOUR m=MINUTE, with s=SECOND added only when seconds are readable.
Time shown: h=6 m=47
